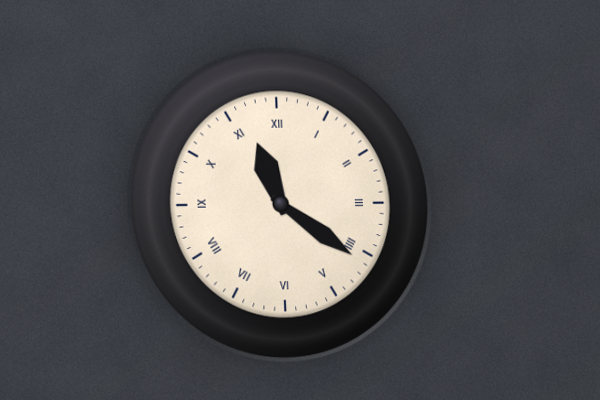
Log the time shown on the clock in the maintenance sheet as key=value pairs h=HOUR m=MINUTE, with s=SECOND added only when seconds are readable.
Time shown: h=11 m=21
